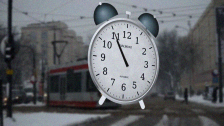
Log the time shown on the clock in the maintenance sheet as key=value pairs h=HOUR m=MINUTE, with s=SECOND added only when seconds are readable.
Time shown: h=10 m=55
